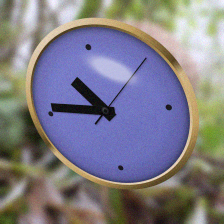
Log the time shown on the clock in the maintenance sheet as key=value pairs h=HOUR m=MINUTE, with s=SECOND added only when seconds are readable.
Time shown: h=10 m=46 s=8
